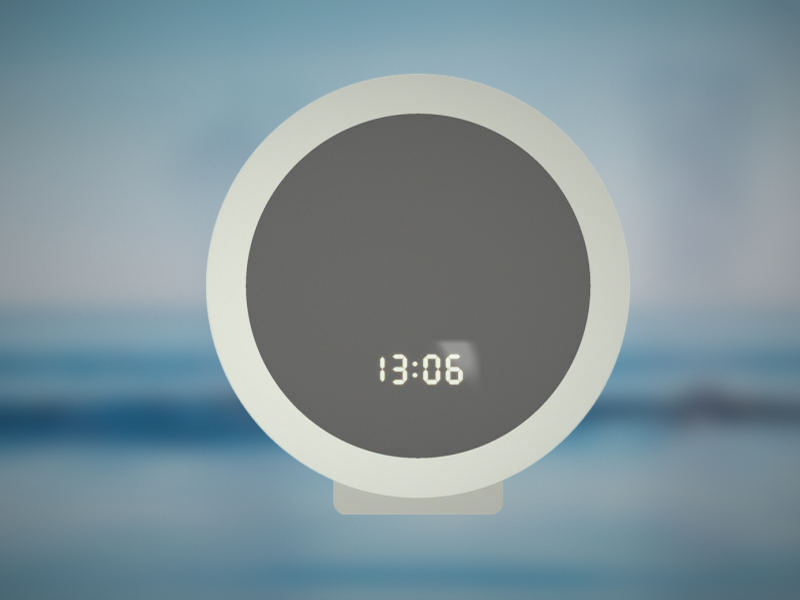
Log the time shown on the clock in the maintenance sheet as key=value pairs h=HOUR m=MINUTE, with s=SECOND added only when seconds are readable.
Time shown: h=13 m=6
